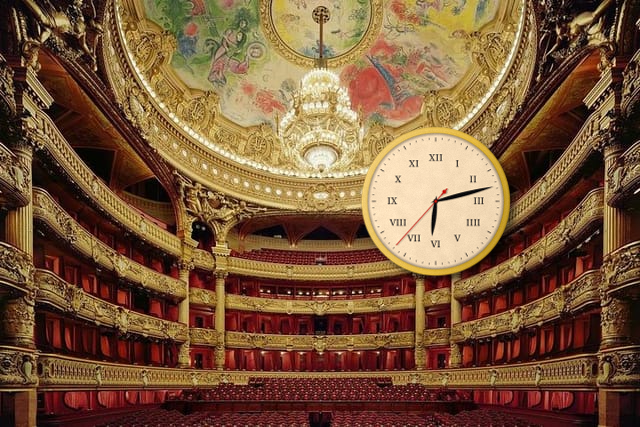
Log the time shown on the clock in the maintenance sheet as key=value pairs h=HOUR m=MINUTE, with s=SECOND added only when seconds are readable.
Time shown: h=6 m=12 s=37
